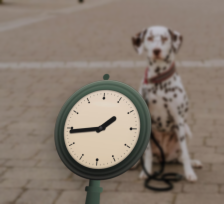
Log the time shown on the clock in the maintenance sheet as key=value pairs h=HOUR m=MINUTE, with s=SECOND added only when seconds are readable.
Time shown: h=1 m=44
